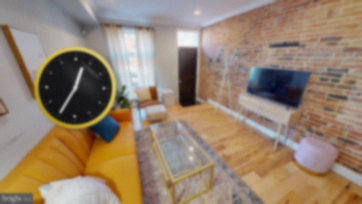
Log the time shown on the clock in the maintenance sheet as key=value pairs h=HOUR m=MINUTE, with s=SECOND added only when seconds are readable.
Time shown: h=12 m=35
